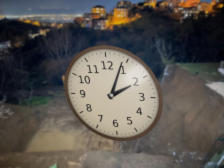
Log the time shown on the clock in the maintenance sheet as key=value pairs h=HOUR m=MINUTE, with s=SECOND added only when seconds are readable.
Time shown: h=2 m=4
